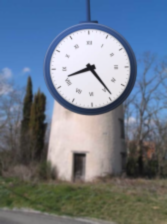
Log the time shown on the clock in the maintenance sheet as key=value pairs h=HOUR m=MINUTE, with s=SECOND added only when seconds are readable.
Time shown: h=8 m=24
